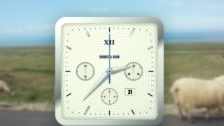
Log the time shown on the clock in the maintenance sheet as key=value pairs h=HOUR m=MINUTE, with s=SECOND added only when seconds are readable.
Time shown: h=2 m=37
